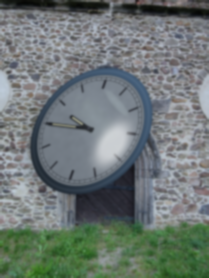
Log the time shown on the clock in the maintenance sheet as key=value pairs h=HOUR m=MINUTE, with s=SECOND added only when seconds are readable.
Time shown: h=9 m=45
